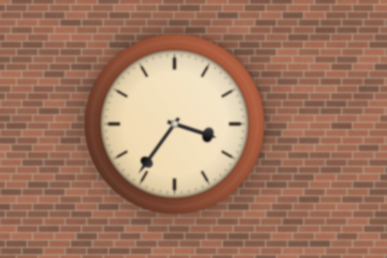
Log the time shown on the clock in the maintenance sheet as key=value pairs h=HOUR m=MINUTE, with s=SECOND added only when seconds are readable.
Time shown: h=3 m=36
